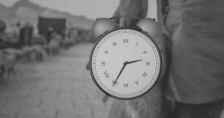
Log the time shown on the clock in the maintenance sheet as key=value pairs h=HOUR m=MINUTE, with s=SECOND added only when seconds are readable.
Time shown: h=2 m=35
